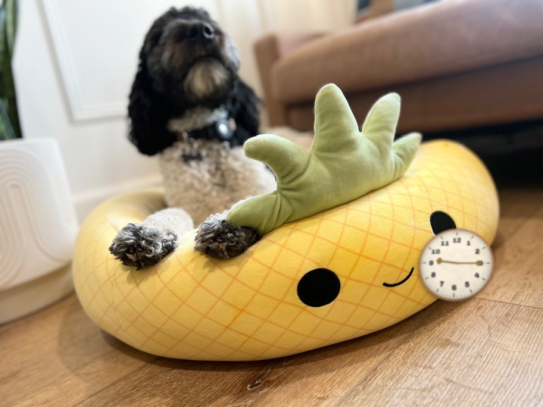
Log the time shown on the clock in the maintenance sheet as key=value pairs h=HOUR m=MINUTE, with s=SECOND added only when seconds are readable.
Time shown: h=9 m=15
